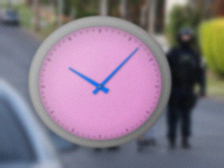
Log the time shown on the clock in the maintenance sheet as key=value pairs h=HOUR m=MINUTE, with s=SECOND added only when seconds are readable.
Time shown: h=10 m=7
